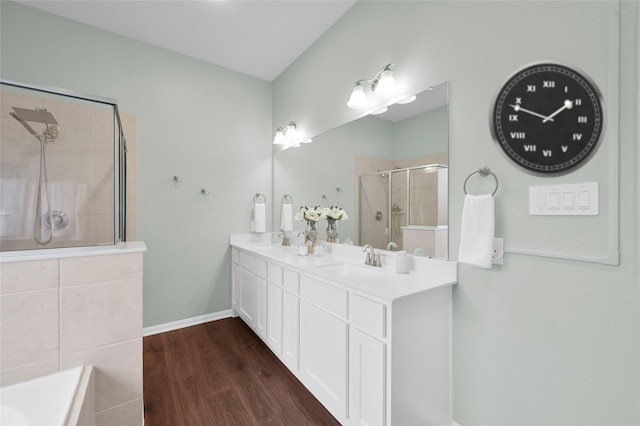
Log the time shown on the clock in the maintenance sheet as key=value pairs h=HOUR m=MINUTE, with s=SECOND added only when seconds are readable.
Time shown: h=1 m=48
